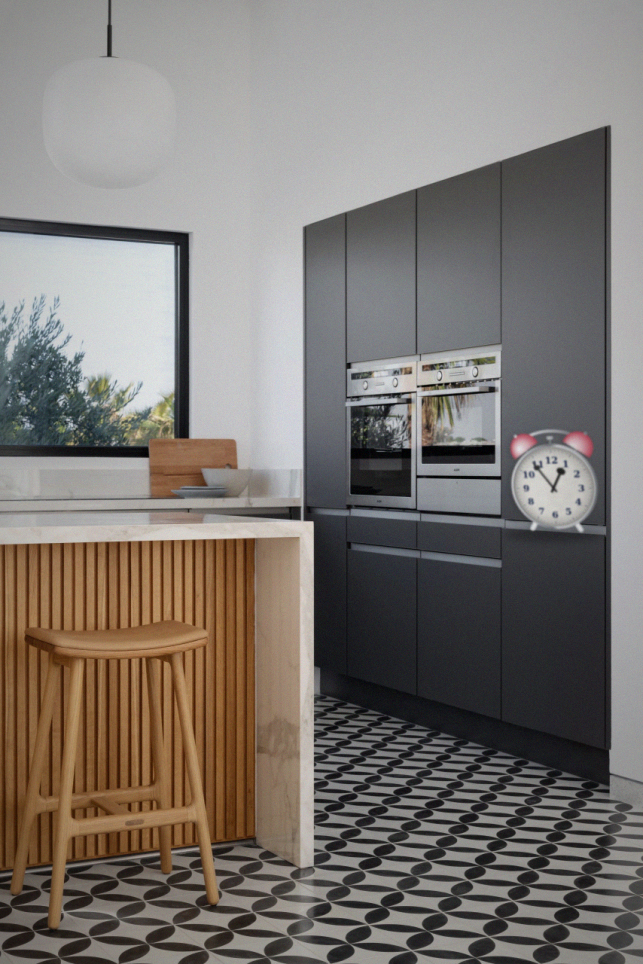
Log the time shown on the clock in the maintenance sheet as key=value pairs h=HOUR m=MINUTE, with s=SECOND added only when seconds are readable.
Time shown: h=12 m=54
